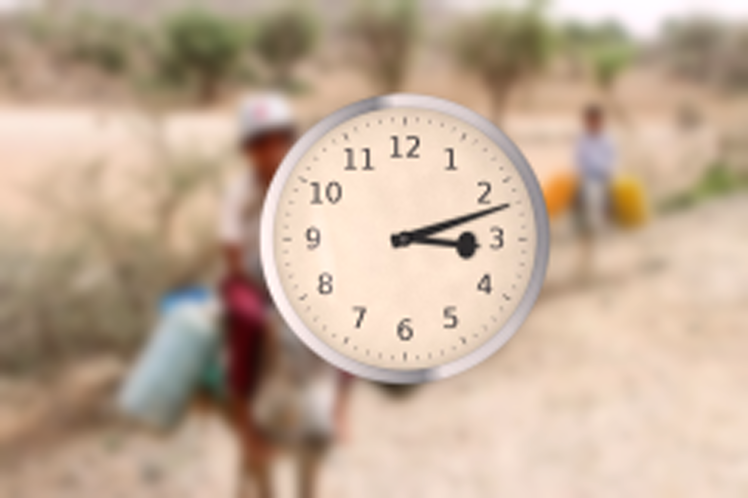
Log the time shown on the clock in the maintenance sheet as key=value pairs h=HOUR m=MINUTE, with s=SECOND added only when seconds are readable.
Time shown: h=3 m=12
